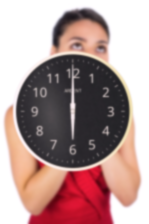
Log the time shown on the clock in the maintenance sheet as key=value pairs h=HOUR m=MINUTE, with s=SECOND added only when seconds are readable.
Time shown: h=6 m=0
